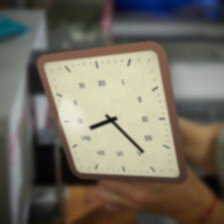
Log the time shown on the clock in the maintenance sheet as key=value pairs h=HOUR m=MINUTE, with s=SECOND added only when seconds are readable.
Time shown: h=8 m=24
